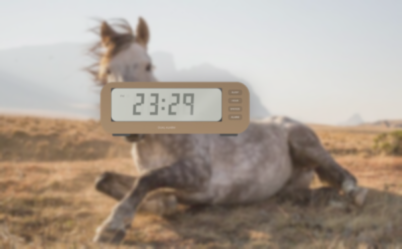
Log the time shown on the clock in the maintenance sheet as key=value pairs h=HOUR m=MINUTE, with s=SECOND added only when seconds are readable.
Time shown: h=23 m=29
